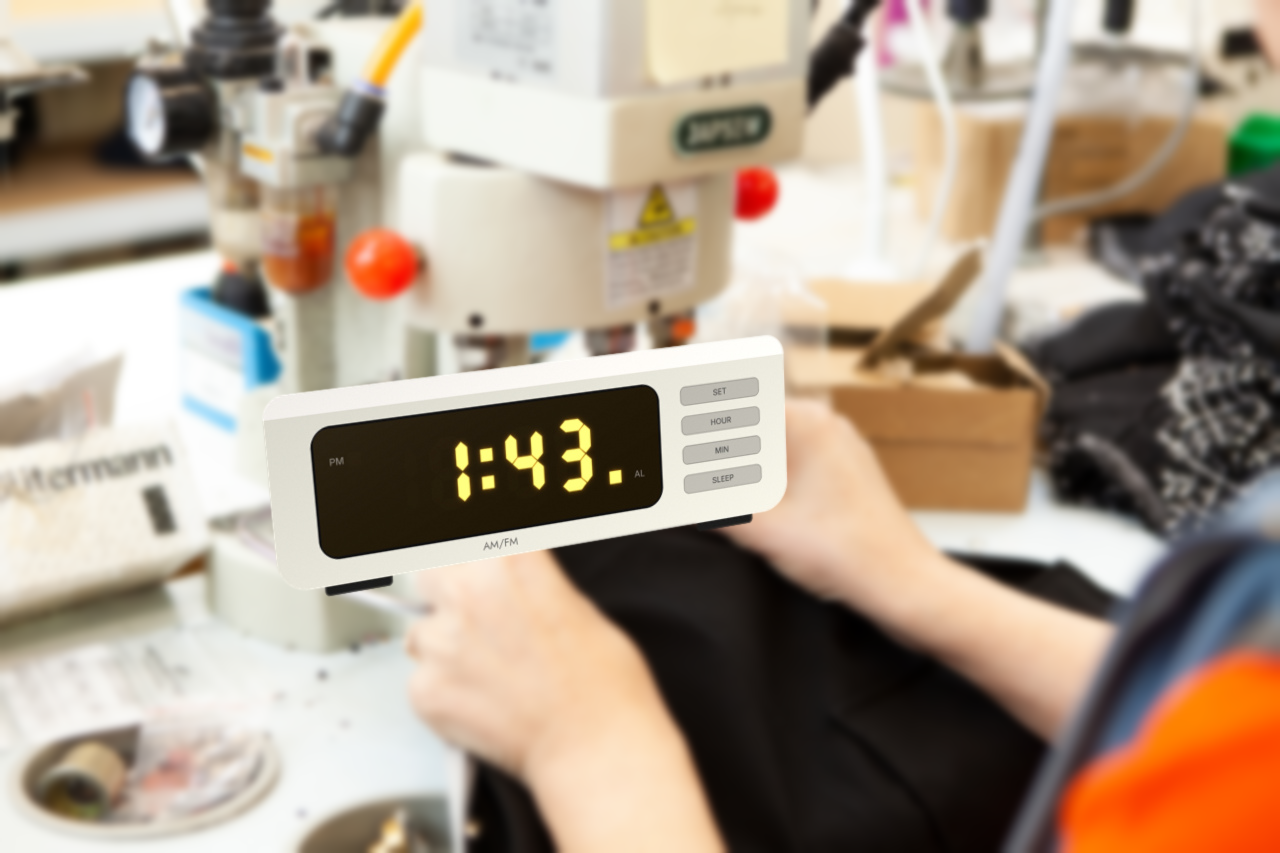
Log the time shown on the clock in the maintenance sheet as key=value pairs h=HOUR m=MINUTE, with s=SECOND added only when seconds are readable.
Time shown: h=1 m=43
